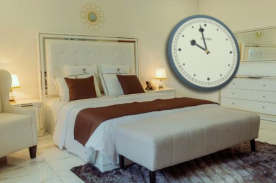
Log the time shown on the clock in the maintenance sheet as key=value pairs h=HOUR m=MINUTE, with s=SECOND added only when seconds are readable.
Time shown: h=9 m=58
